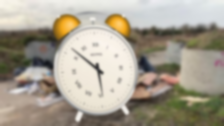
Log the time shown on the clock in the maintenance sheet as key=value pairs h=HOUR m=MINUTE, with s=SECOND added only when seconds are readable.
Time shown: h=5 m=52
